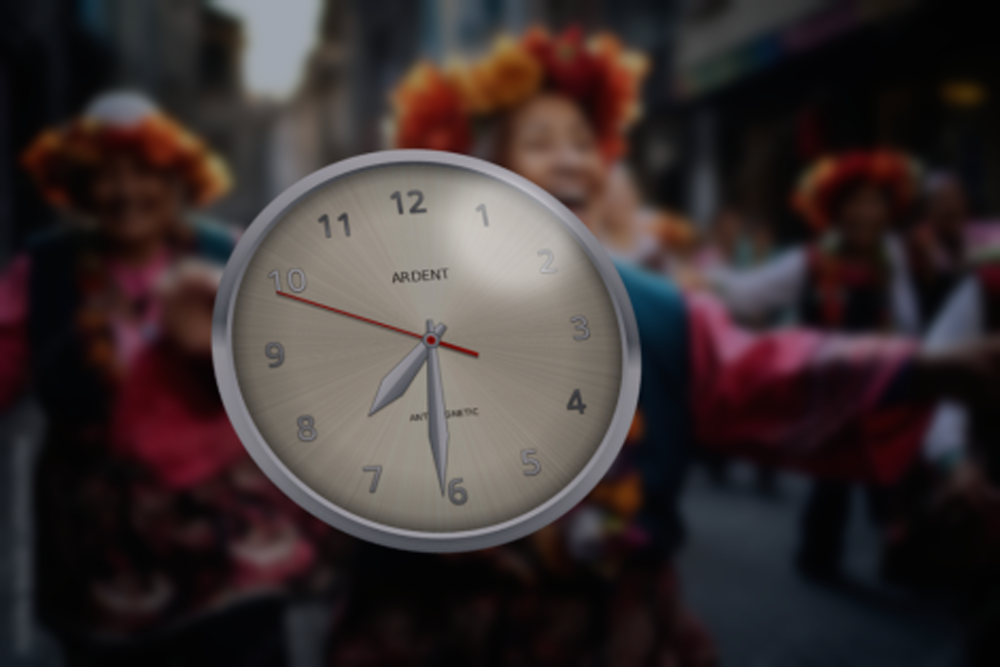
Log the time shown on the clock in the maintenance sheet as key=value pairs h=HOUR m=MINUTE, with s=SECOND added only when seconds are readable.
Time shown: h=7 m=30 s=49
